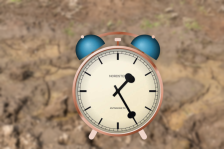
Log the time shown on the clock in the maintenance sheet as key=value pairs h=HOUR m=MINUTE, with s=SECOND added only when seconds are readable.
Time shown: h=1 m=25
